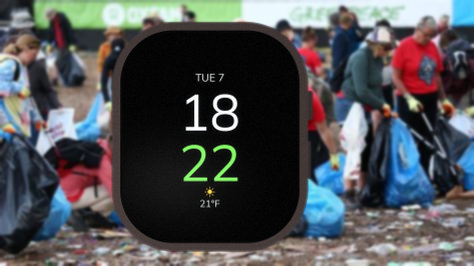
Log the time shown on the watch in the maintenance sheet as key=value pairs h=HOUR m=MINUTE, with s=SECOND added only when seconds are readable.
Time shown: h=18 m=22
